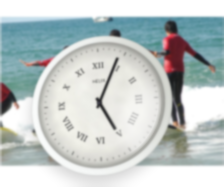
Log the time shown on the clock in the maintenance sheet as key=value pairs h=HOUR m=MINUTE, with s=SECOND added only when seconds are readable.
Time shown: h=5 m=4
